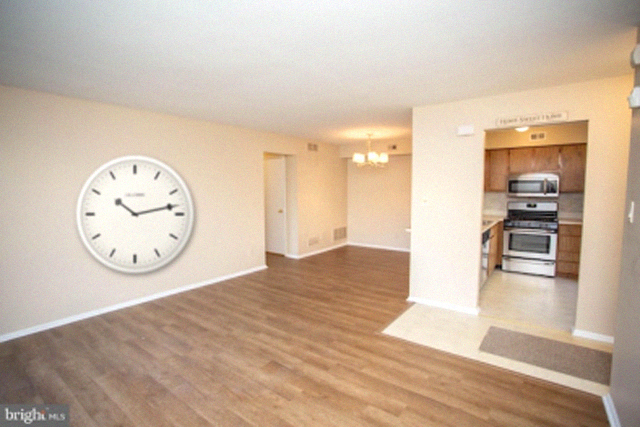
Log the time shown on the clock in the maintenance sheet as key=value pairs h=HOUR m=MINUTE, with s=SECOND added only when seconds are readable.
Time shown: h=10 m=13
